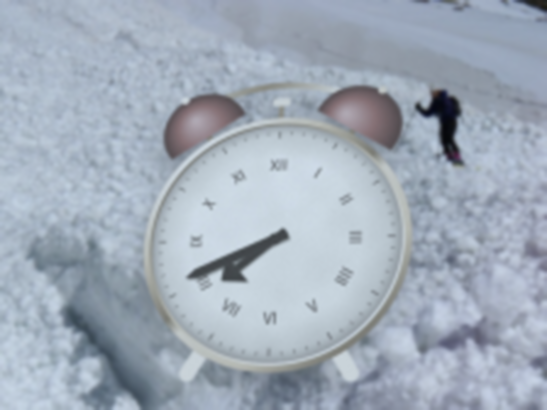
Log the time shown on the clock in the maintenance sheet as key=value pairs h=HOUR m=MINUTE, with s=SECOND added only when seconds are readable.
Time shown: h=7 m=41
